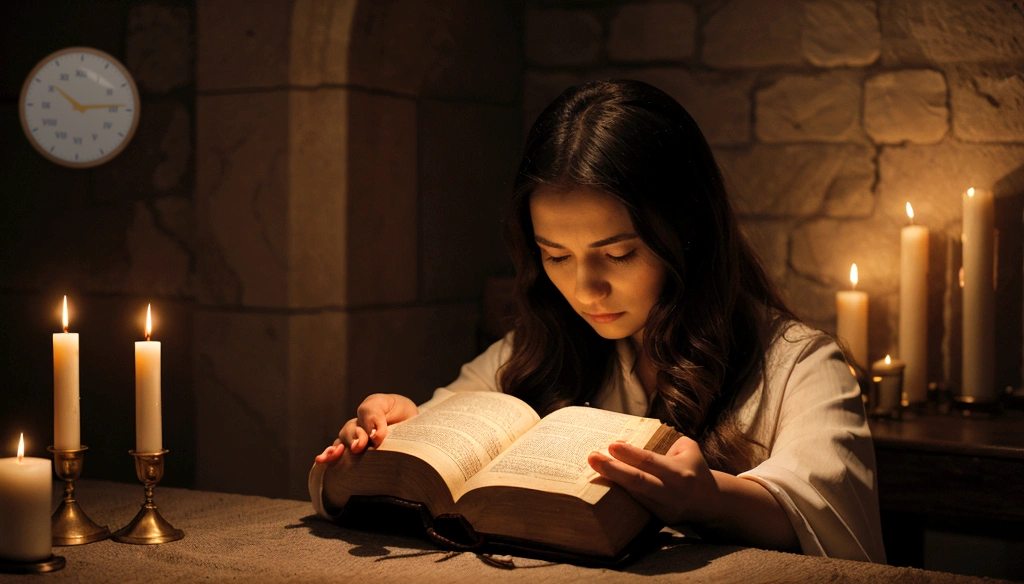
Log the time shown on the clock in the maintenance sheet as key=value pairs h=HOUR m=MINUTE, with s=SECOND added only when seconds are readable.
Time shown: h=10 m=14
